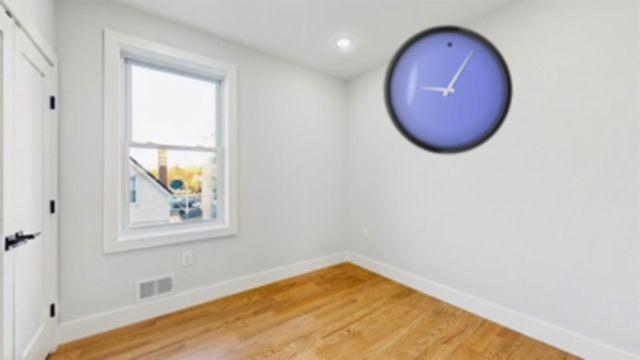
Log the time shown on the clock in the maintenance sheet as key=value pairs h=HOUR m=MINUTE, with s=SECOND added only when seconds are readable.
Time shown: h=9 m=5
